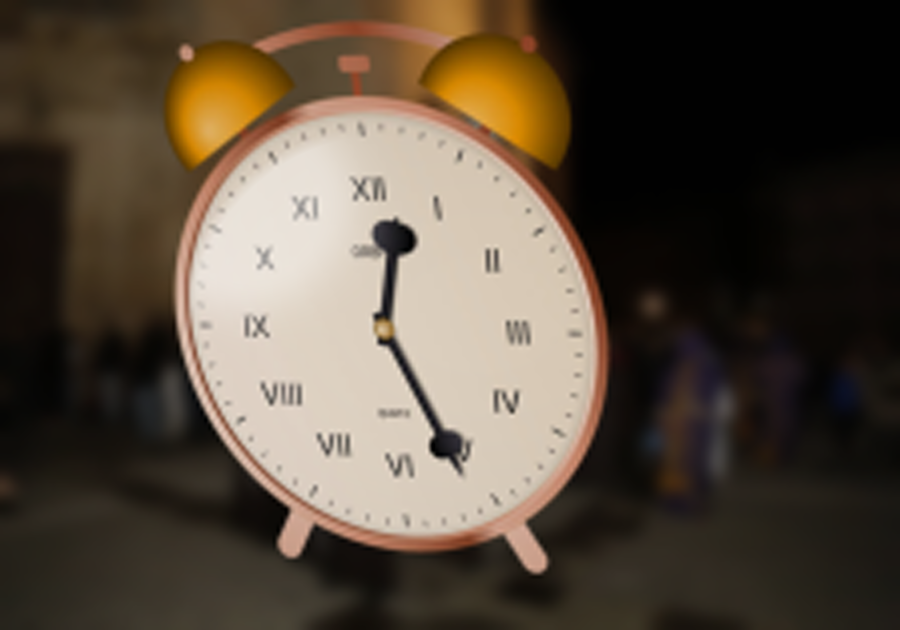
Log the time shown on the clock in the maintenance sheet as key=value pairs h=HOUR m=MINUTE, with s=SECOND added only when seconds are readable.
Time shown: h=12 m=26
